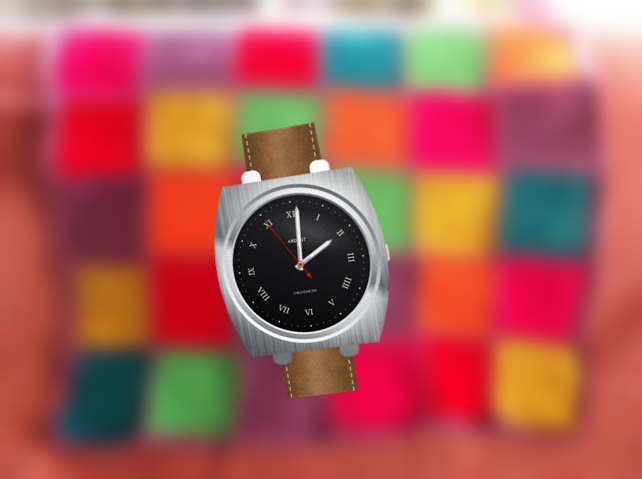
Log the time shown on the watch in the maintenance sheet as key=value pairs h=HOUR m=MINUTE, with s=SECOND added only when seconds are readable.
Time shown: h=2 m=0 s=55
